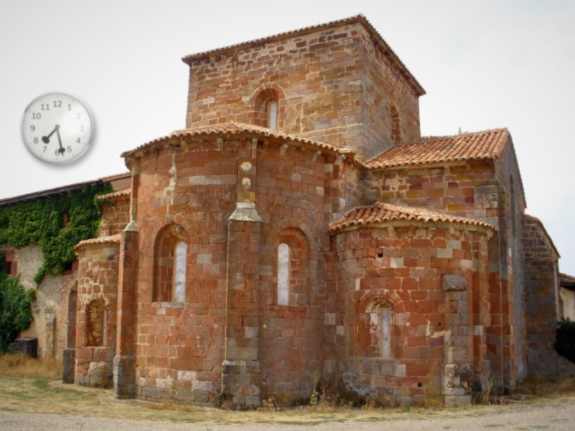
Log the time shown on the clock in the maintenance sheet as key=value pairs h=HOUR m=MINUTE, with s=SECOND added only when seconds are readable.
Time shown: h=7 m=28
